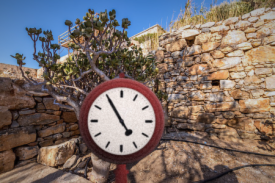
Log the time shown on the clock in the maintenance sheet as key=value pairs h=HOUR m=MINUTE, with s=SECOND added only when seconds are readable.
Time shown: h=4 m=55
